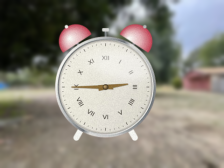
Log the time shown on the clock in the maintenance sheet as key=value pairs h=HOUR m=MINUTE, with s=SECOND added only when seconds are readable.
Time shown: h=2 m=45
